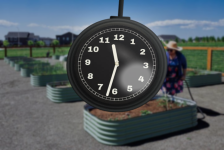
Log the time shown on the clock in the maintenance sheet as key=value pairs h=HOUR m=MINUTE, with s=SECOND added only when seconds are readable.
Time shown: h=11 m=32
